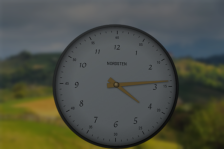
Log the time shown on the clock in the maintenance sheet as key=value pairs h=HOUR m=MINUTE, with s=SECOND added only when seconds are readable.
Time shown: h=4 m=14
